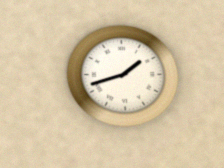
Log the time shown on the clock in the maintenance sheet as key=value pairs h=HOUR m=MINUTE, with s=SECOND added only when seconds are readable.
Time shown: h=1 m=42
